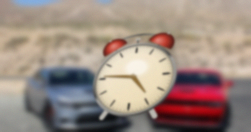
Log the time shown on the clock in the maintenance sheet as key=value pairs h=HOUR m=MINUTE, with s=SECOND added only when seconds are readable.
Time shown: h=4 m=46
